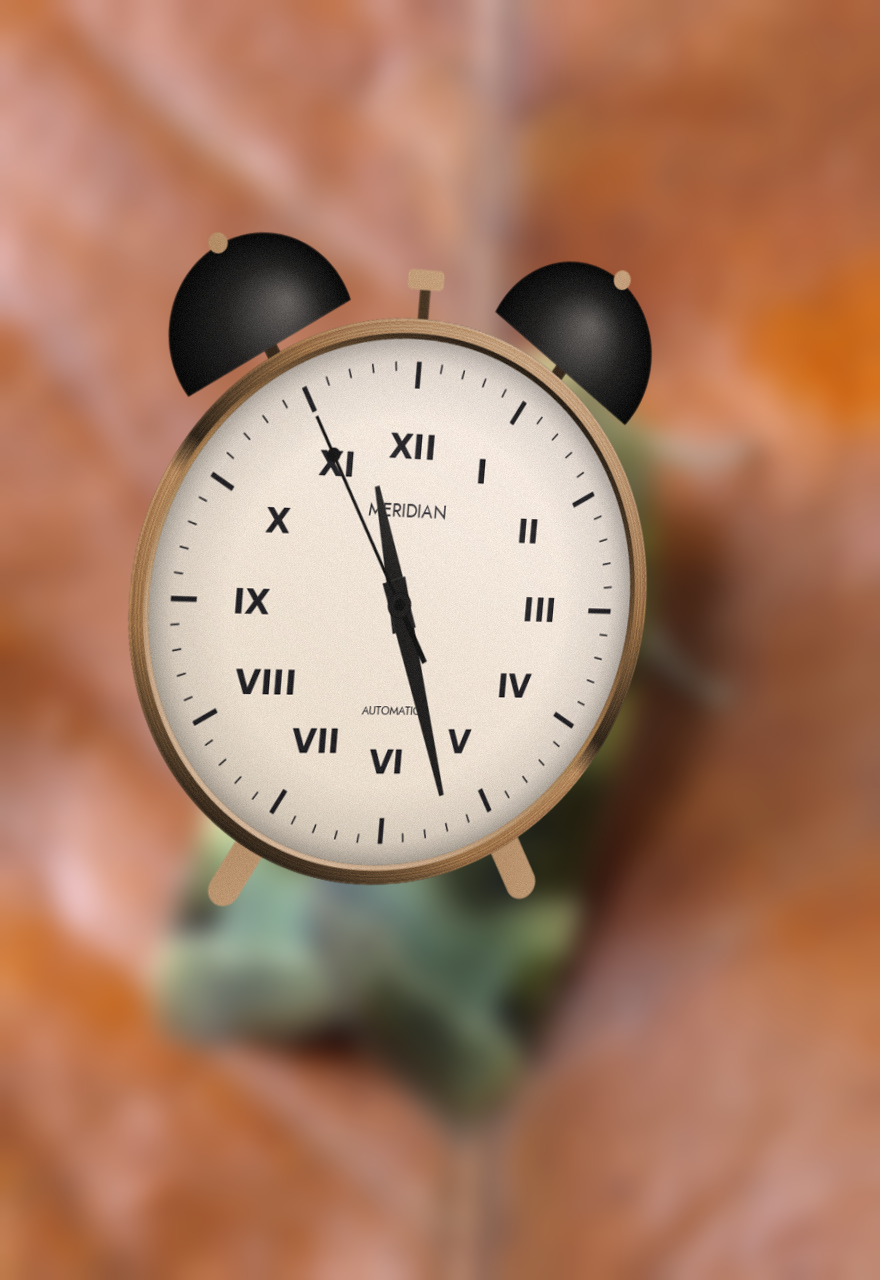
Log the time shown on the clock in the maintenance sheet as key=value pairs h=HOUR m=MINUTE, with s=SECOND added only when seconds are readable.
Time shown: h=11 m=26 s=55
